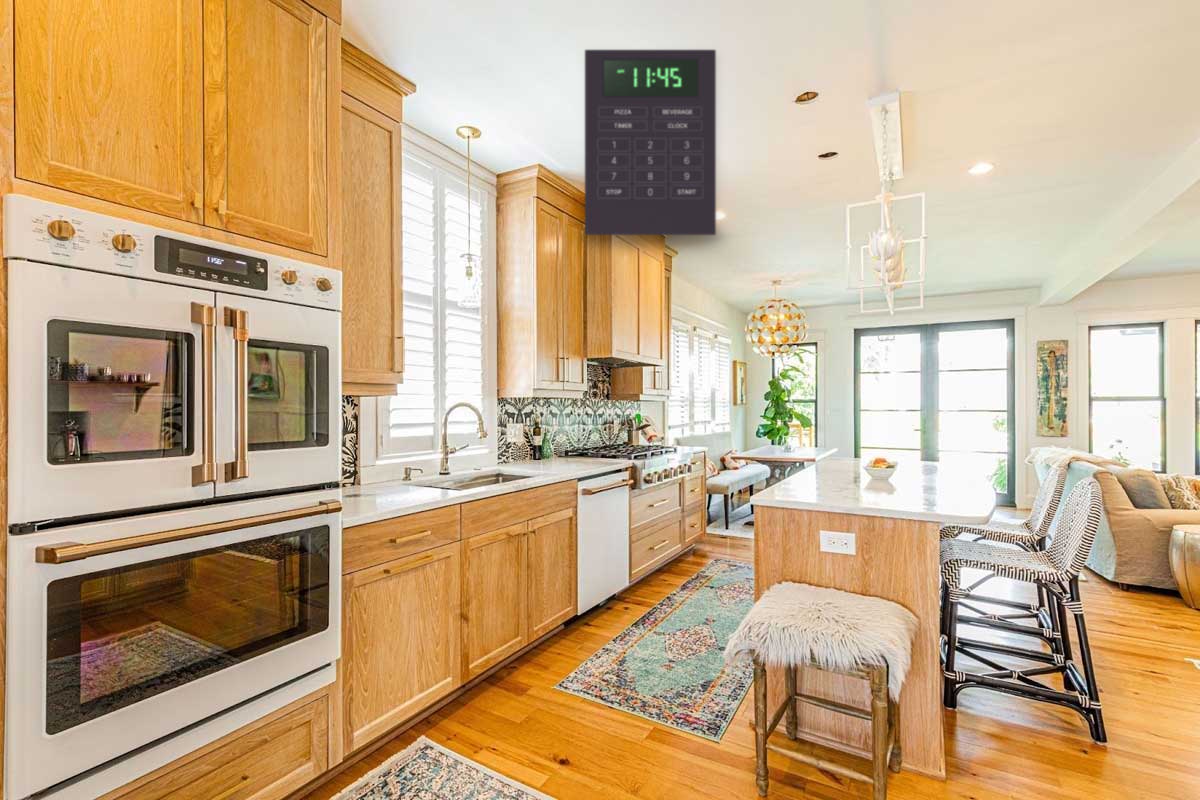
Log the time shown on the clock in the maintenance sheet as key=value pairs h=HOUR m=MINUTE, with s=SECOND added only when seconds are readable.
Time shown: h=11 m=45
